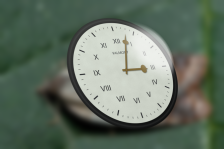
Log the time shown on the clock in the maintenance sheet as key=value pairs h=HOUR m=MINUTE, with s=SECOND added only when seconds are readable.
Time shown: h=3 m=3
